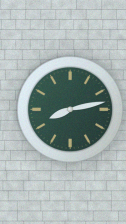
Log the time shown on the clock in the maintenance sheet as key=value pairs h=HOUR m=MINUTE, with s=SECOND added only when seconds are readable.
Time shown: h=8 m=13
